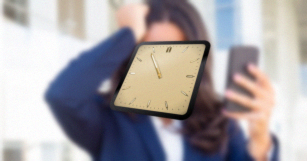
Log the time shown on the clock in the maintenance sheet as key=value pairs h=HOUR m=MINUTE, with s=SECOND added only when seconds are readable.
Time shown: h=10 m=54
